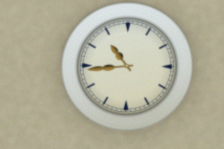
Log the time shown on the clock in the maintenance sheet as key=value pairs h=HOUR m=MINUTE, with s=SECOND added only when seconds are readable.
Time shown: h=10 m=44
